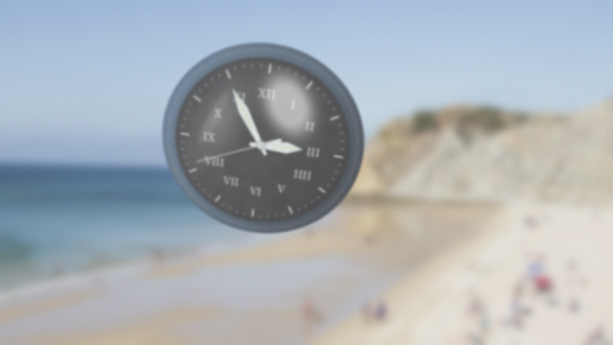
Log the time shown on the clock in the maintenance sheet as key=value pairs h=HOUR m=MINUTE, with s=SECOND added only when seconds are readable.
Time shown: h=2 m=54 s=41
